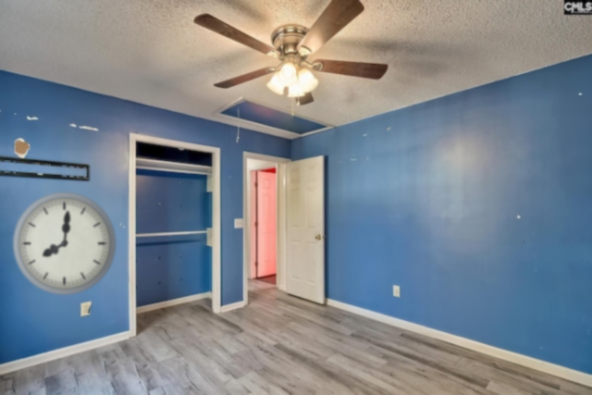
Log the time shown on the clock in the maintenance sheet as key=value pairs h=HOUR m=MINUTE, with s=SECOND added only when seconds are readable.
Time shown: h=8 m=1
